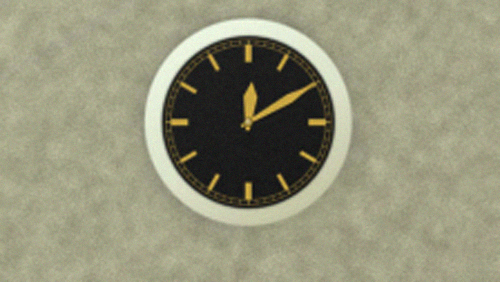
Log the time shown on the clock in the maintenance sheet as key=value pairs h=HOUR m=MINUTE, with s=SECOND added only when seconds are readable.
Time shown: h=12 m=10
